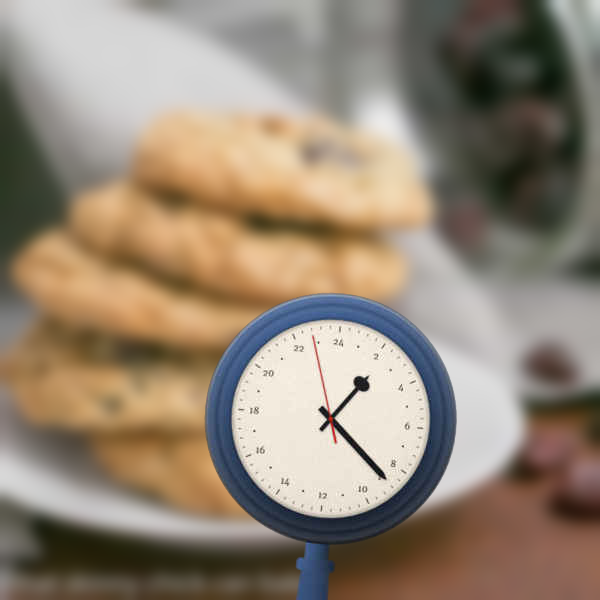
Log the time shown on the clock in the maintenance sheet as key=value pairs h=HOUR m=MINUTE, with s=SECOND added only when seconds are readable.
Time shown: h=2 m=21 s=57
